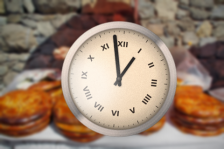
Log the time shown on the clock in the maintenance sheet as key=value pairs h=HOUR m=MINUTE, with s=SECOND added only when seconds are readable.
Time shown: h=12 m=58
